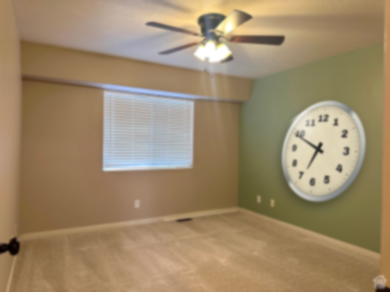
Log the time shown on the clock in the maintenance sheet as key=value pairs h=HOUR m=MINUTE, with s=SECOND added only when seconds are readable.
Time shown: h=6 m=49
